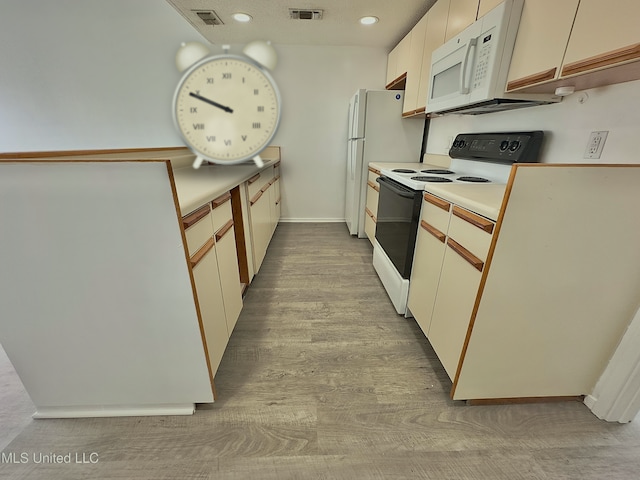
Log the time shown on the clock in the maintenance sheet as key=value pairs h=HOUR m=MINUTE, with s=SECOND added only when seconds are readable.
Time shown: h=9 m=49
